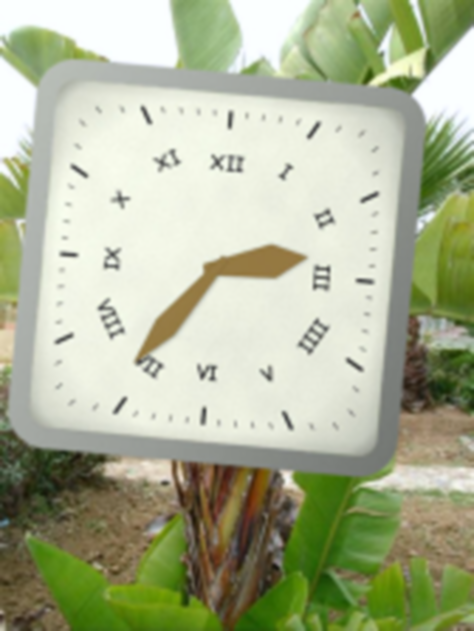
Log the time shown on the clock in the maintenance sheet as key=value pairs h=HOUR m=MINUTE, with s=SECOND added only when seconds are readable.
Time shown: h=2 m=36
